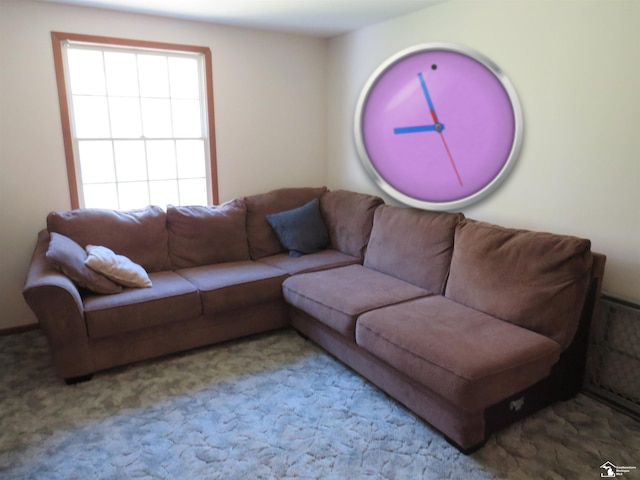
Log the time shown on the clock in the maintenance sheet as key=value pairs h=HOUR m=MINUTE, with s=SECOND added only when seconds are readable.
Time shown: h=8 m=57 s=27
